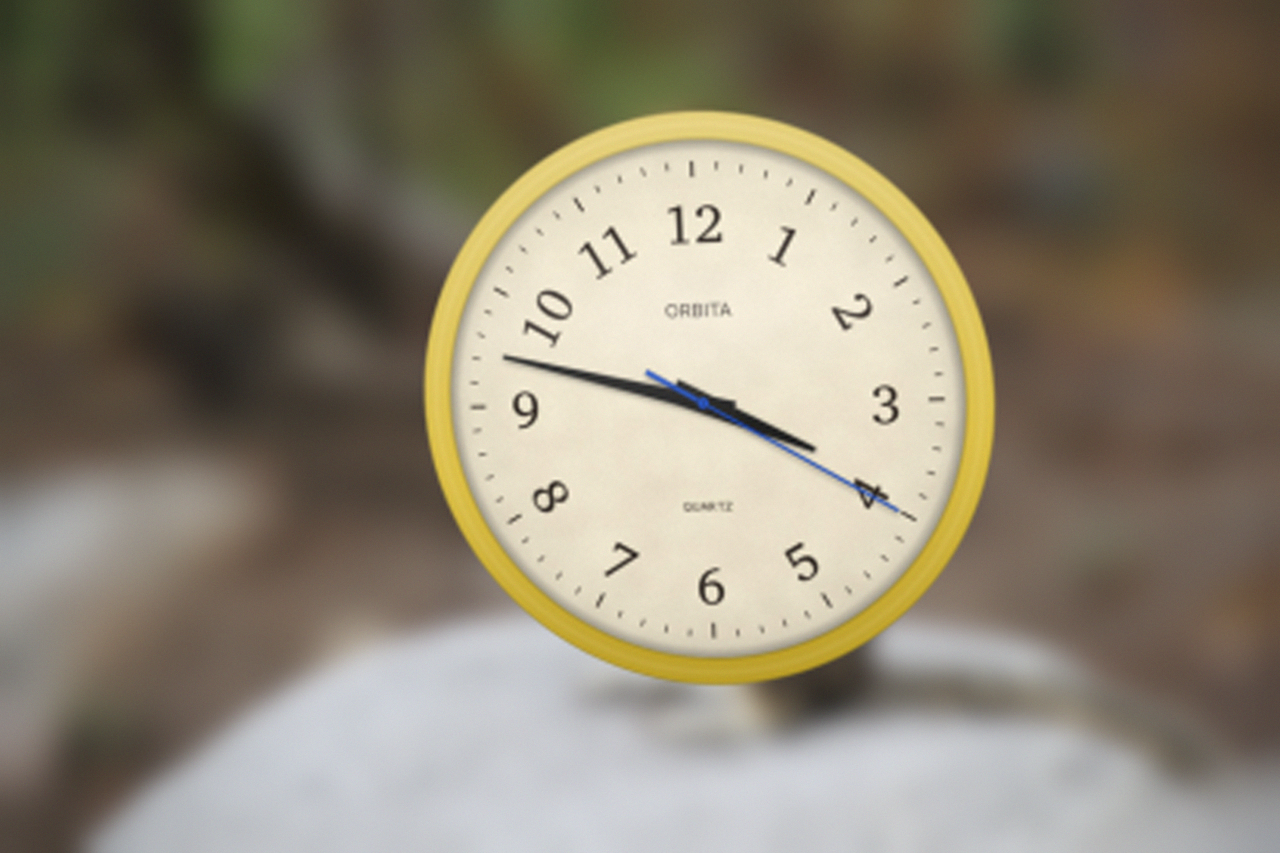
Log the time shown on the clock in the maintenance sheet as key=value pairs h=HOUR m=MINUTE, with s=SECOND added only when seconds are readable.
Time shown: h=3 m=47 s=20
